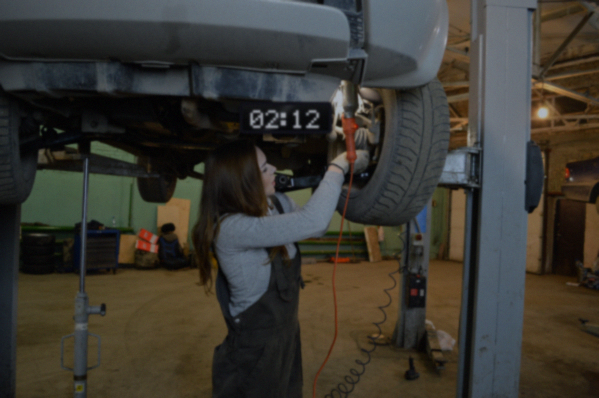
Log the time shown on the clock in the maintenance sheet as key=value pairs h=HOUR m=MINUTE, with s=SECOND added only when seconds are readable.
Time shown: h=2 m=12
